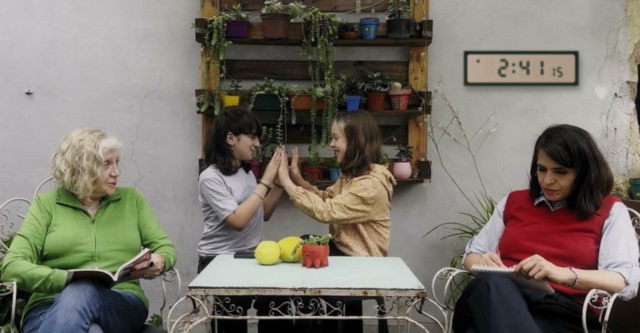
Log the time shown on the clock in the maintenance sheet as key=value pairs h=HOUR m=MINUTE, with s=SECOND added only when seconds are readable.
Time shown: h=2 m=41 s=15
